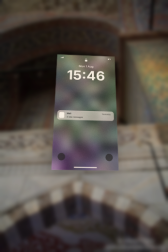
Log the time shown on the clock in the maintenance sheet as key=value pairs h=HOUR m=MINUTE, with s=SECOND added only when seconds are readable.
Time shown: h=15 m=46
